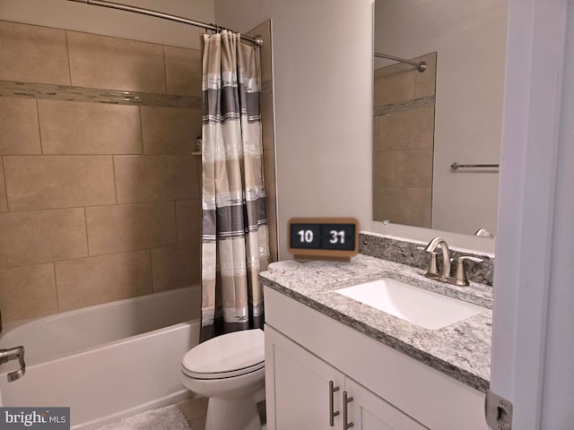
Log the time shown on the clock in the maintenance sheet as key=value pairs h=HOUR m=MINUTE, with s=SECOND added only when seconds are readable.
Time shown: h=10 m=31
